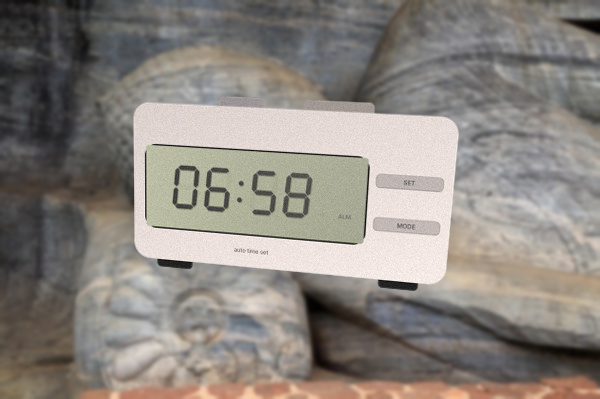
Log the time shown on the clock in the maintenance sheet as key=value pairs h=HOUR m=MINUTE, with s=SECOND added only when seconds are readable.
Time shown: h=6 m=58
